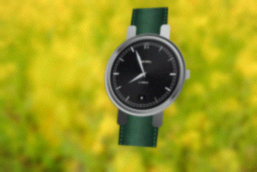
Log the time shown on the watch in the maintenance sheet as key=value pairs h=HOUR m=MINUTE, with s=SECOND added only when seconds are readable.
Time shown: h=7 m=56
